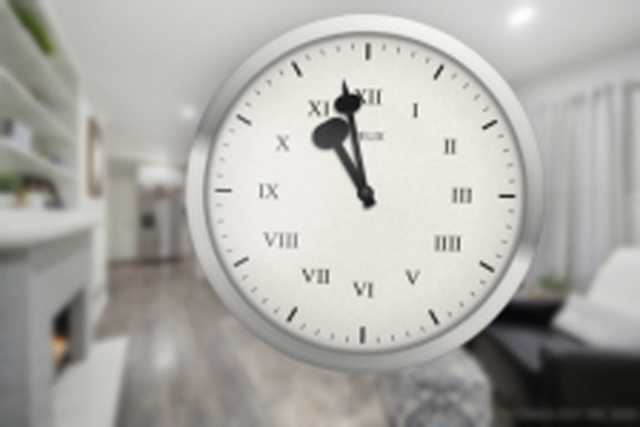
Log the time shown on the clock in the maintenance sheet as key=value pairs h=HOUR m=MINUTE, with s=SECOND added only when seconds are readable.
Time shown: h=10 m=58
